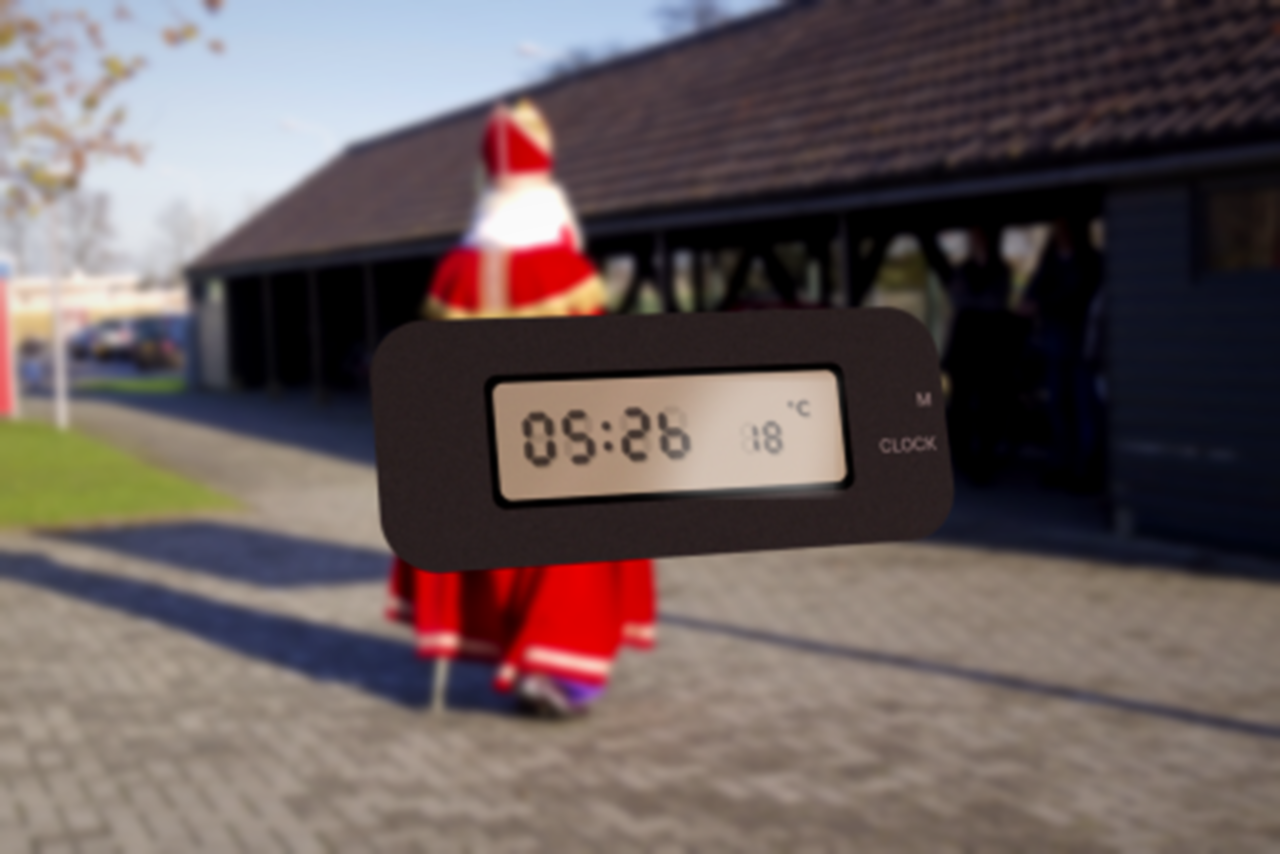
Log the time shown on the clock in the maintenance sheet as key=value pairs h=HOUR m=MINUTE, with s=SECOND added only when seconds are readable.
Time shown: h=5 m=26
